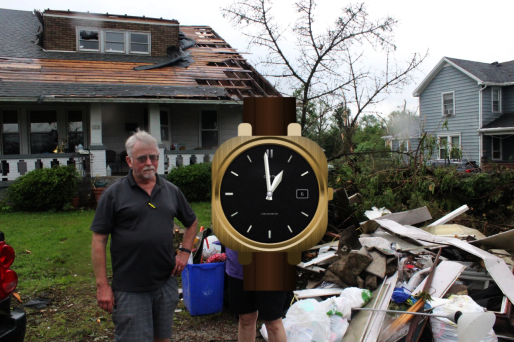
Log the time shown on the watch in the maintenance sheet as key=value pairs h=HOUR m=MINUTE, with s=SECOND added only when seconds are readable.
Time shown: h=12 m=59
